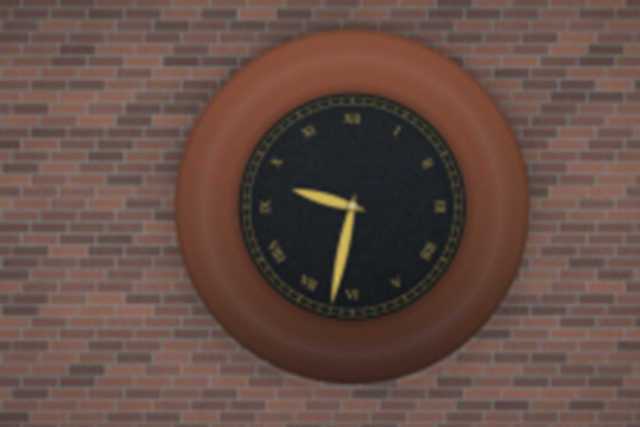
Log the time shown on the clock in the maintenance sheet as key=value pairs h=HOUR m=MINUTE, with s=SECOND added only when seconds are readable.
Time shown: h=9 m=32
